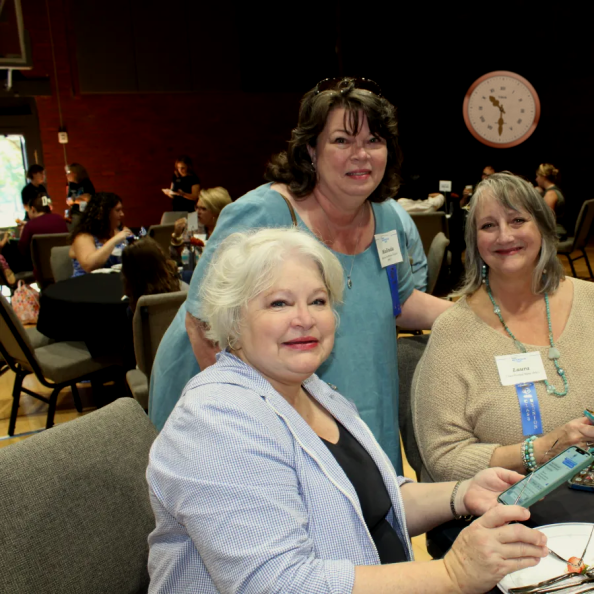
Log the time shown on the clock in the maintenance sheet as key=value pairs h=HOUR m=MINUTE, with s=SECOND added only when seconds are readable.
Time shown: h=10 m=30
